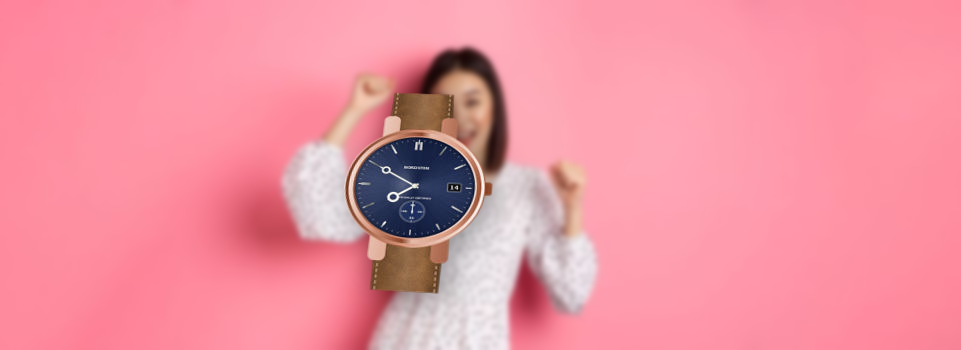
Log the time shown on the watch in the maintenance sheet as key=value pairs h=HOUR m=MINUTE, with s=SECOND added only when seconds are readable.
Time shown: h=7 m=50
